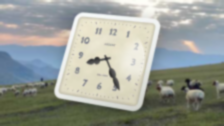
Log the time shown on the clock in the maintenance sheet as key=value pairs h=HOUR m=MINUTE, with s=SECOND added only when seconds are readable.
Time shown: h=8 m=24
